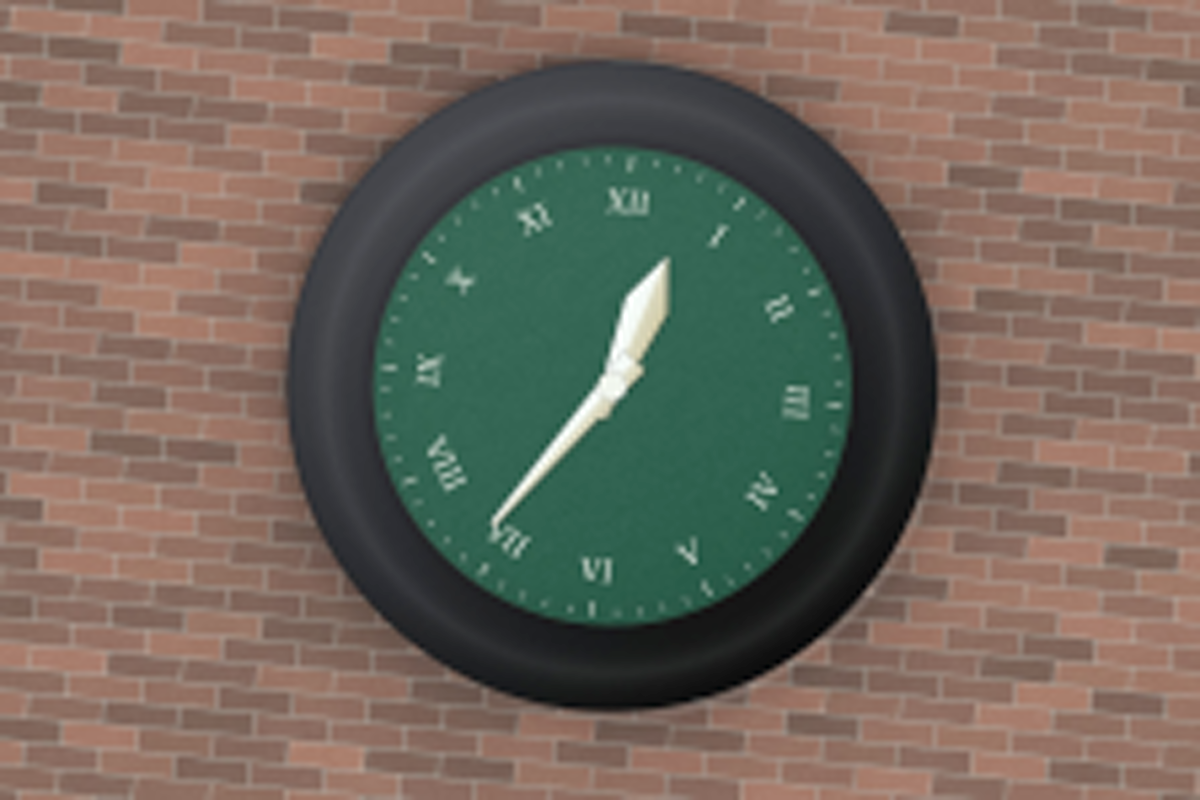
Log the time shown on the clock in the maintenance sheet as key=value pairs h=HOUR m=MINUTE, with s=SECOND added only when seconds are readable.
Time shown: h=12 m=36
